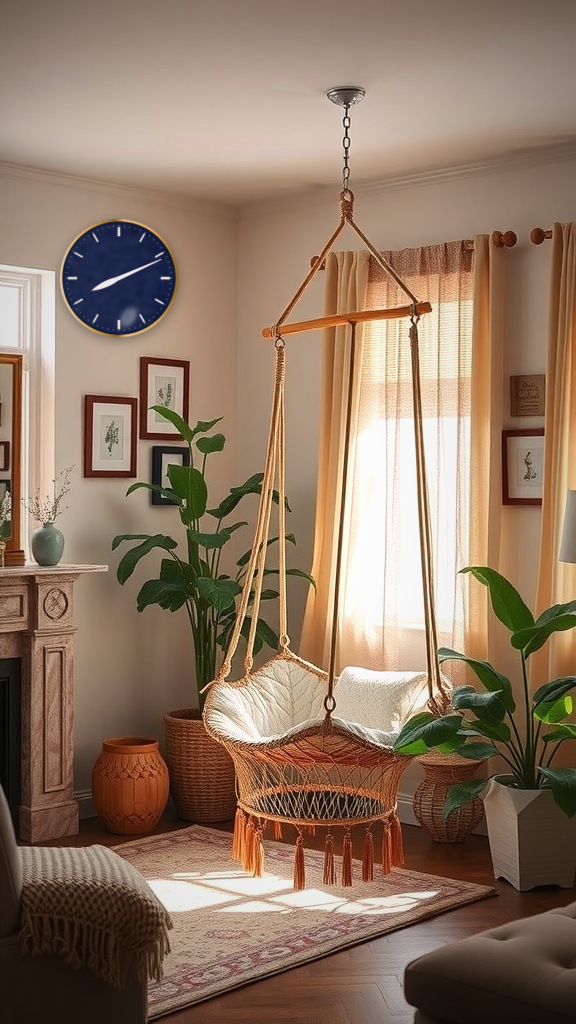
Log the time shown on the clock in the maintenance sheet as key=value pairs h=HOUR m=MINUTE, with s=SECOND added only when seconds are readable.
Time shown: h=8 m=11
